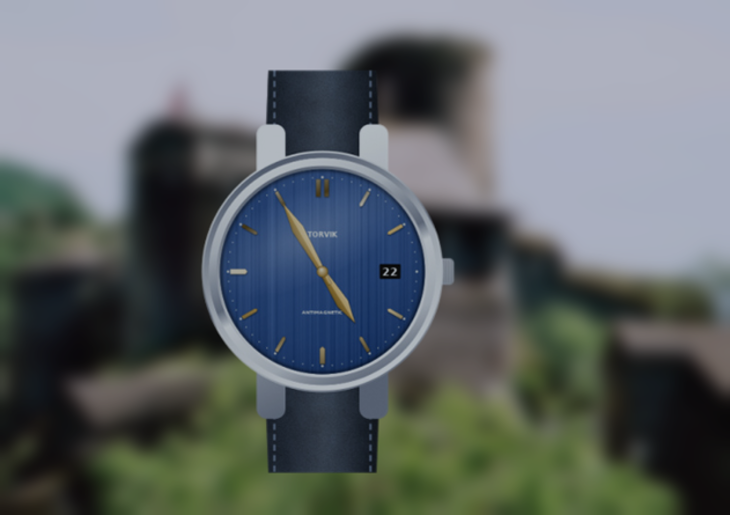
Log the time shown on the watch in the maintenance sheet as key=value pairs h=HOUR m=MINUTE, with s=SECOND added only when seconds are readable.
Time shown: h=4 m=55
